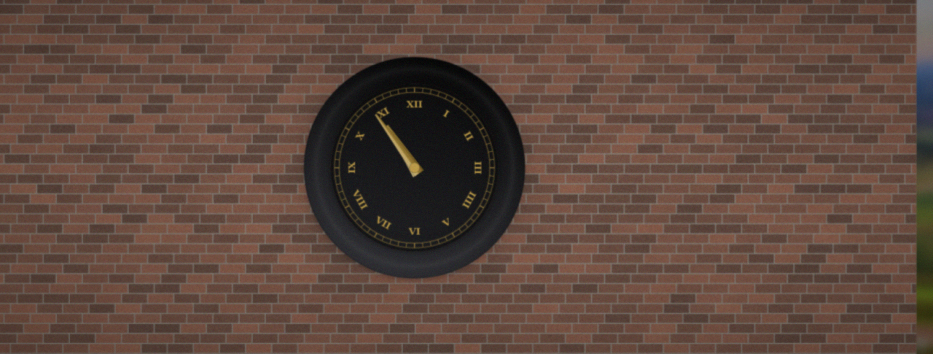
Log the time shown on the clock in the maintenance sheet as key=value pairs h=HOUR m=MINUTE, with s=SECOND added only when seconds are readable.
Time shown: h=10 m=54
